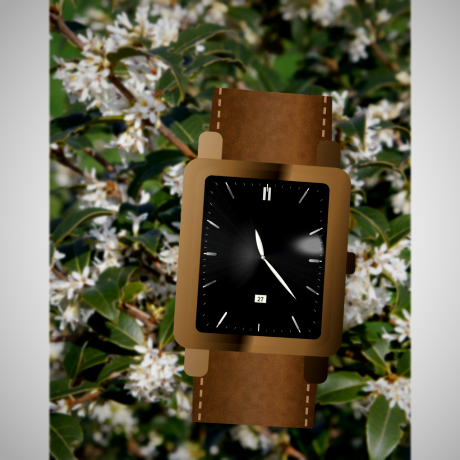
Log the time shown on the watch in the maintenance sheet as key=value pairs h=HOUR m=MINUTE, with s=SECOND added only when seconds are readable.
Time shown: h=11 m=23
